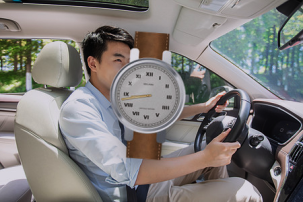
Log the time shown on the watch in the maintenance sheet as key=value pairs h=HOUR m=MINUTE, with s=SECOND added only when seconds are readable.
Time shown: h=8 m=43
